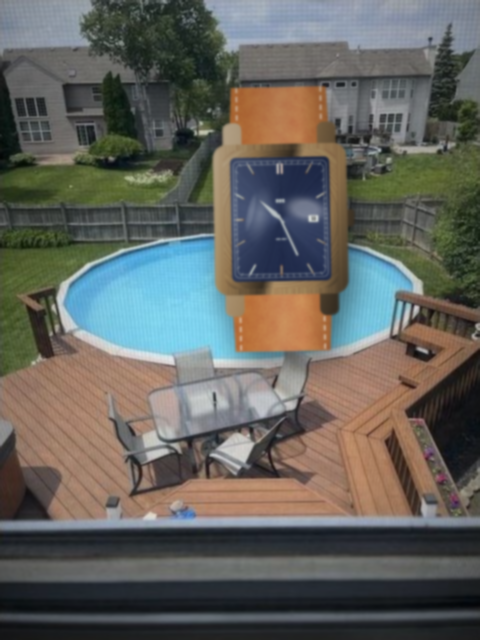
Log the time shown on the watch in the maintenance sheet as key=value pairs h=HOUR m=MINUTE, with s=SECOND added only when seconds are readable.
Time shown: h=10 m=26
